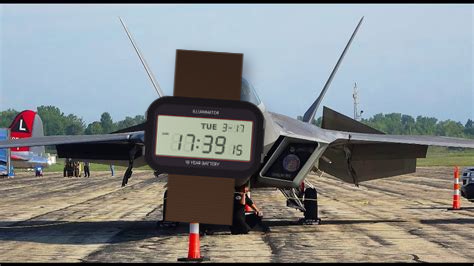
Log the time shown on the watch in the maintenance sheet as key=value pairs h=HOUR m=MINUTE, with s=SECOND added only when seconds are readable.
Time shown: h=17 m=39 s=15
